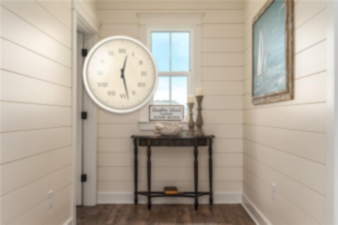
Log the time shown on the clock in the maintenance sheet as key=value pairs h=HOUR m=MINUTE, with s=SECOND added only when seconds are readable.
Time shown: h=12 m=28
